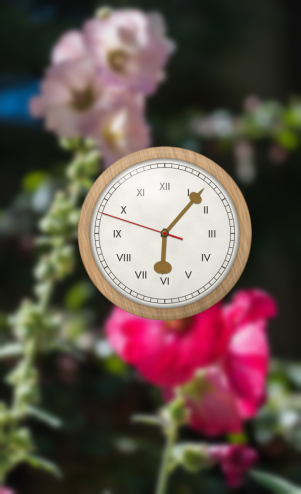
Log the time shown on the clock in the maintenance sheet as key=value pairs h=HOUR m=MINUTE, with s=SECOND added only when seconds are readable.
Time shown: h=6 m=6 s=48
